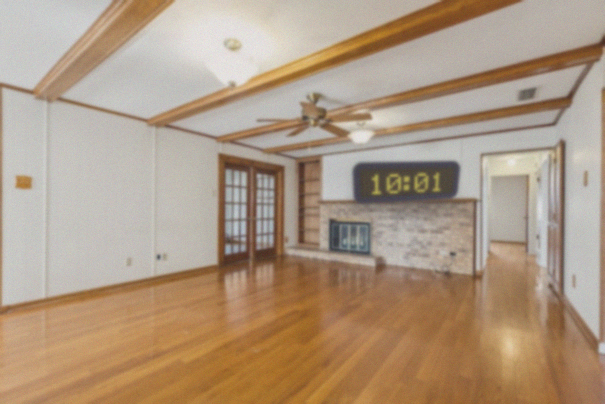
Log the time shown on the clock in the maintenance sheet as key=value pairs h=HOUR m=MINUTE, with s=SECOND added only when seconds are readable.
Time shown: h=10 m=1
